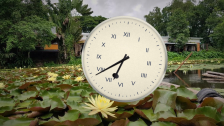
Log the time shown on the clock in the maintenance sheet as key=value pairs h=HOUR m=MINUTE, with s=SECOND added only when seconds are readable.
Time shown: h=6 m=39
